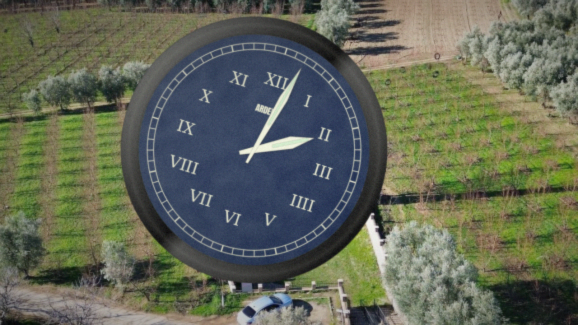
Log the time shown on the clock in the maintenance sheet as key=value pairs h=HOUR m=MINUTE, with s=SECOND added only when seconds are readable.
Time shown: h=2 m=2
